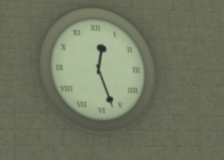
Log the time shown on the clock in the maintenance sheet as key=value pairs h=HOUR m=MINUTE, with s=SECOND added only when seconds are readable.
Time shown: h=12 m=27
